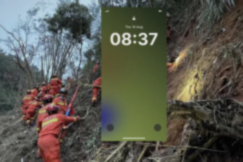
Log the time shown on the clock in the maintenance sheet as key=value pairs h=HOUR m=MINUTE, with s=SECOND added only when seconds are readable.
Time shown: h=8 m=37
